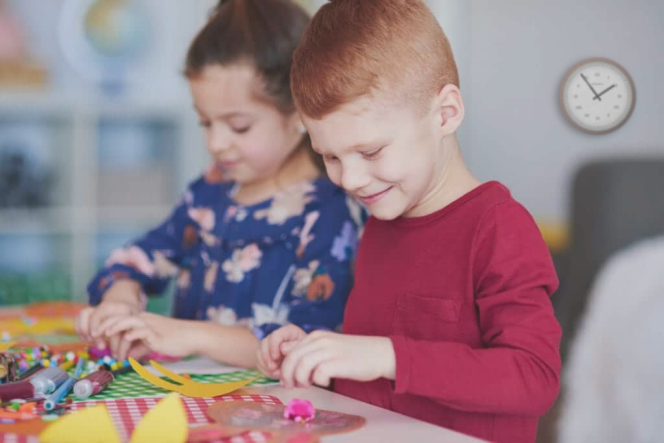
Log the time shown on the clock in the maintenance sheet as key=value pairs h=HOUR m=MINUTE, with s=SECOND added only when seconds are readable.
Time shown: h=1 m=54
